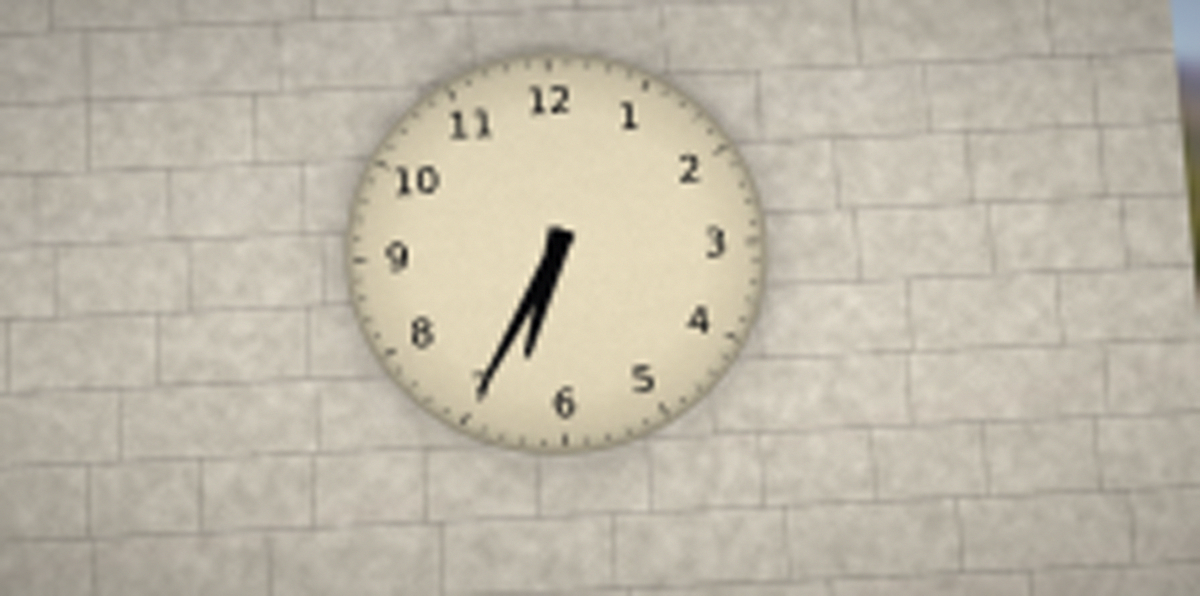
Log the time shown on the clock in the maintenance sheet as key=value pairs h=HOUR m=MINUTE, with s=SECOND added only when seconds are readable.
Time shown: h=6 m=35
